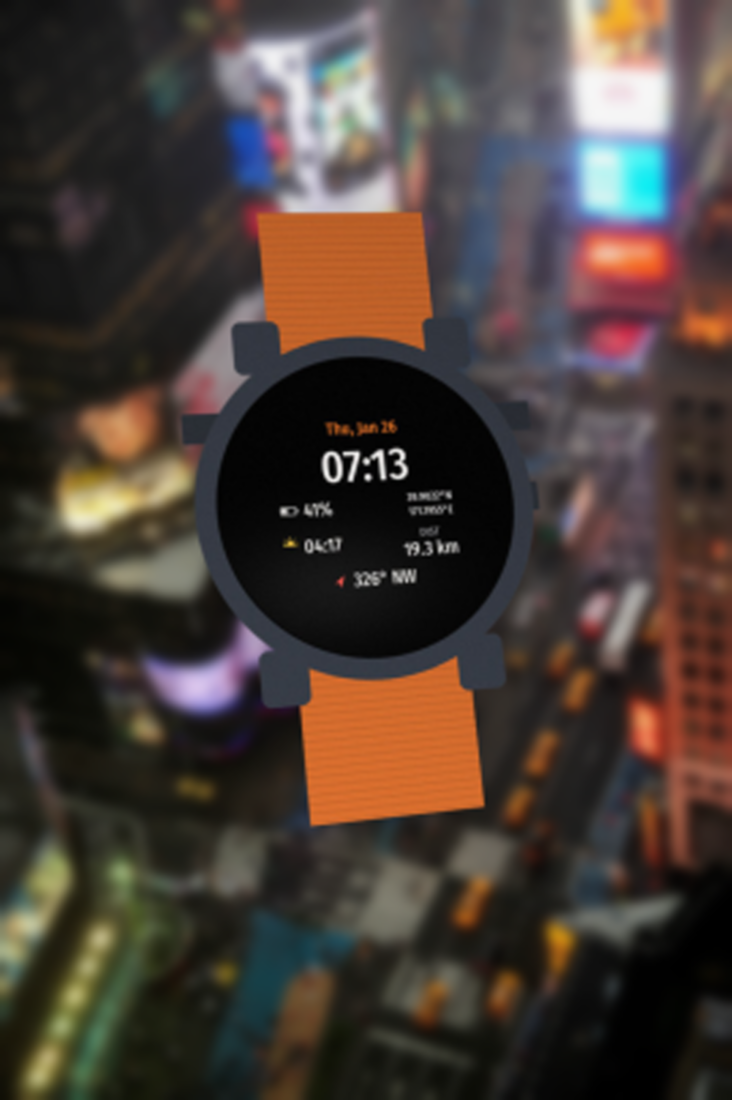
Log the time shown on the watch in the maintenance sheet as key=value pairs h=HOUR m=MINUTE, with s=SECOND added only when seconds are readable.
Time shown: h=7 m=13
